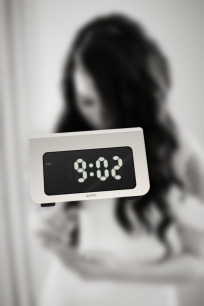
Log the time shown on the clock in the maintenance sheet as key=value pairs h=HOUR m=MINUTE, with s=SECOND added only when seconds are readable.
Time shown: h=9 m=2
